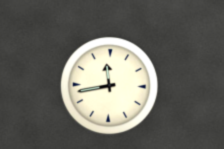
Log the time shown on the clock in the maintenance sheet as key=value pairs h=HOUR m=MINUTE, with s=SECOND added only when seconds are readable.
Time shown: h=11 m=43
